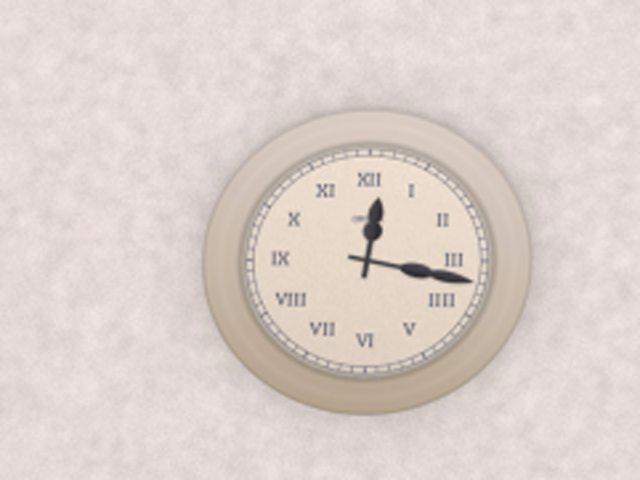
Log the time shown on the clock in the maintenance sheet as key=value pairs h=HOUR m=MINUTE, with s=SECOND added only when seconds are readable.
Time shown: h=12 m=17
